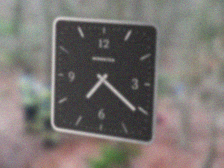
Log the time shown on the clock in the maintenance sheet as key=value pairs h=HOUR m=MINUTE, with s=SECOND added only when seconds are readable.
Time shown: h=7 m=21
